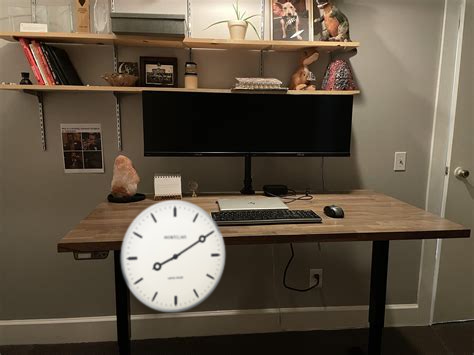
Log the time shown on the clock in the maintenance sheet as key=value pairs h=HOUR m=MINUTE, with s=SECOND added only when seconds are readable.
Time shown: h=8 m=10
